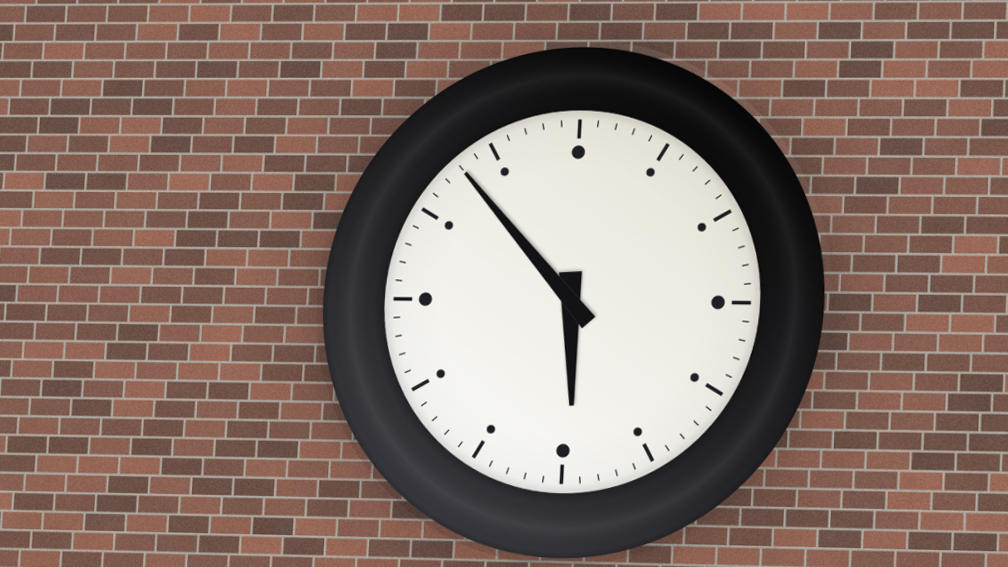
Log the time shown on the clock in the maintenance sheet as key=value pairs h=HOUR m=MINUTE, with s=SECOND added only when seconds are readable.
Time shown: h=5 m=53
